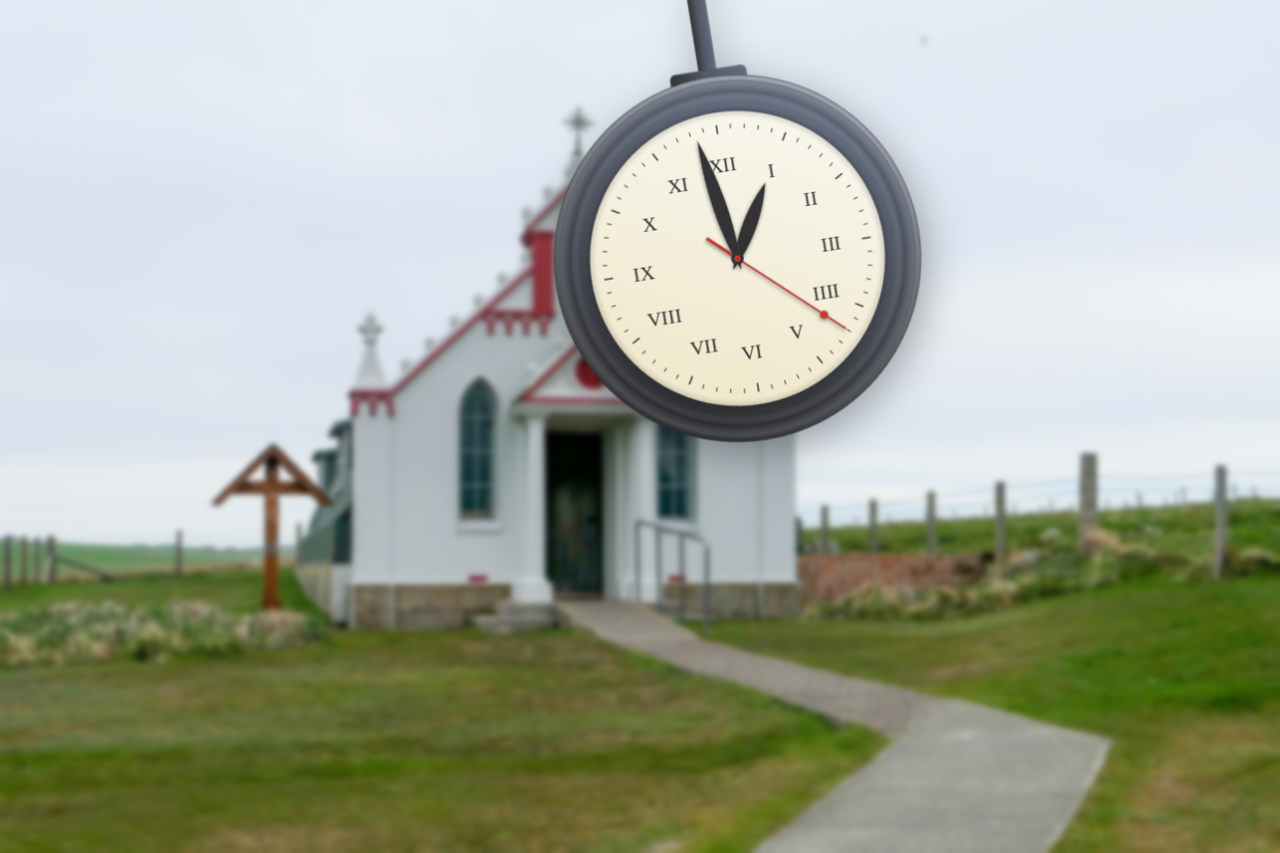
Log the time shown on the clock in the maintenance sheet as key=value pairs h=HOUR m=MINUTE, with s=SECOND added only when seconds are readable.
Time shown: h=12 m=58 s=22
